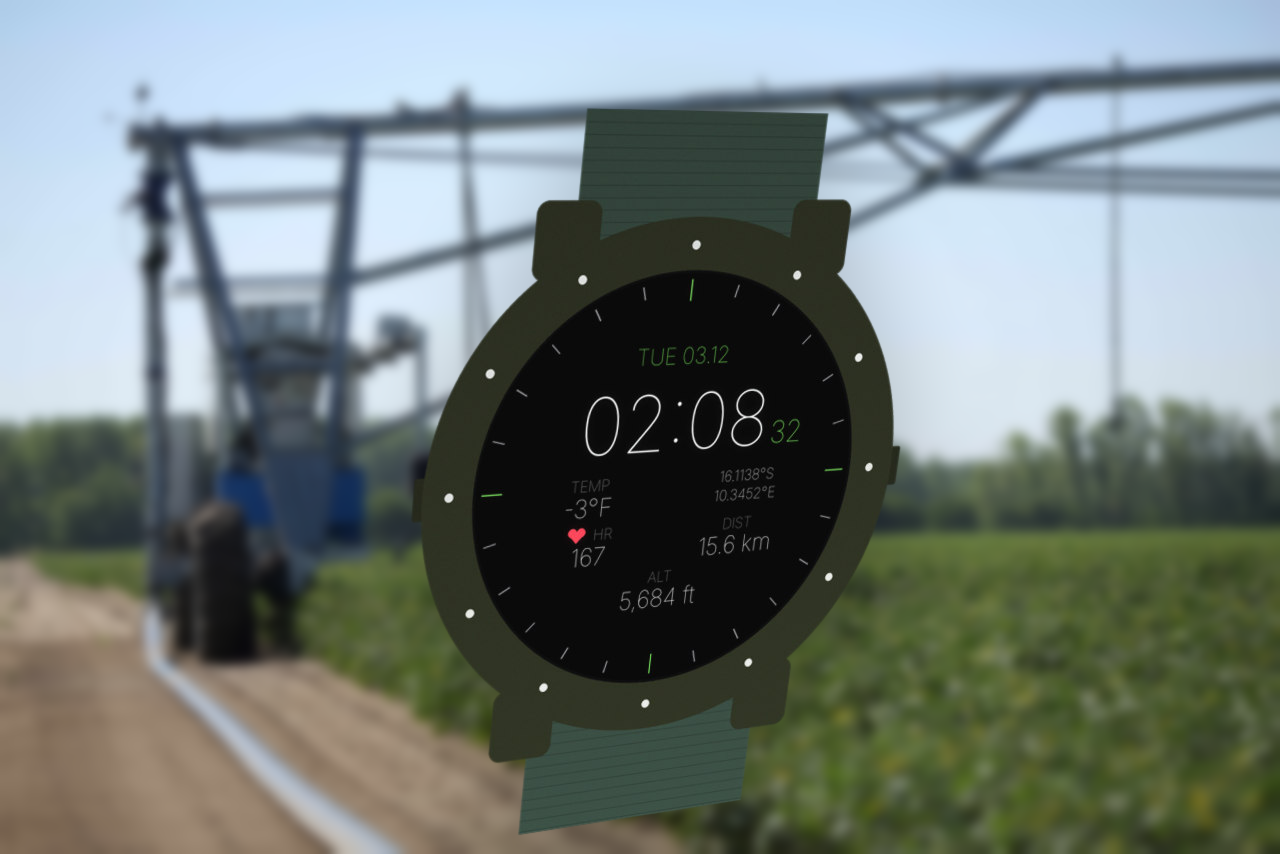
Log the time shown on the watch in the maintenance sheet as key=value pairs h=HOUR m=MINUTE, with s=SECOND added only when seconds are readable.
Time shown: h=2 m=8 s=32
